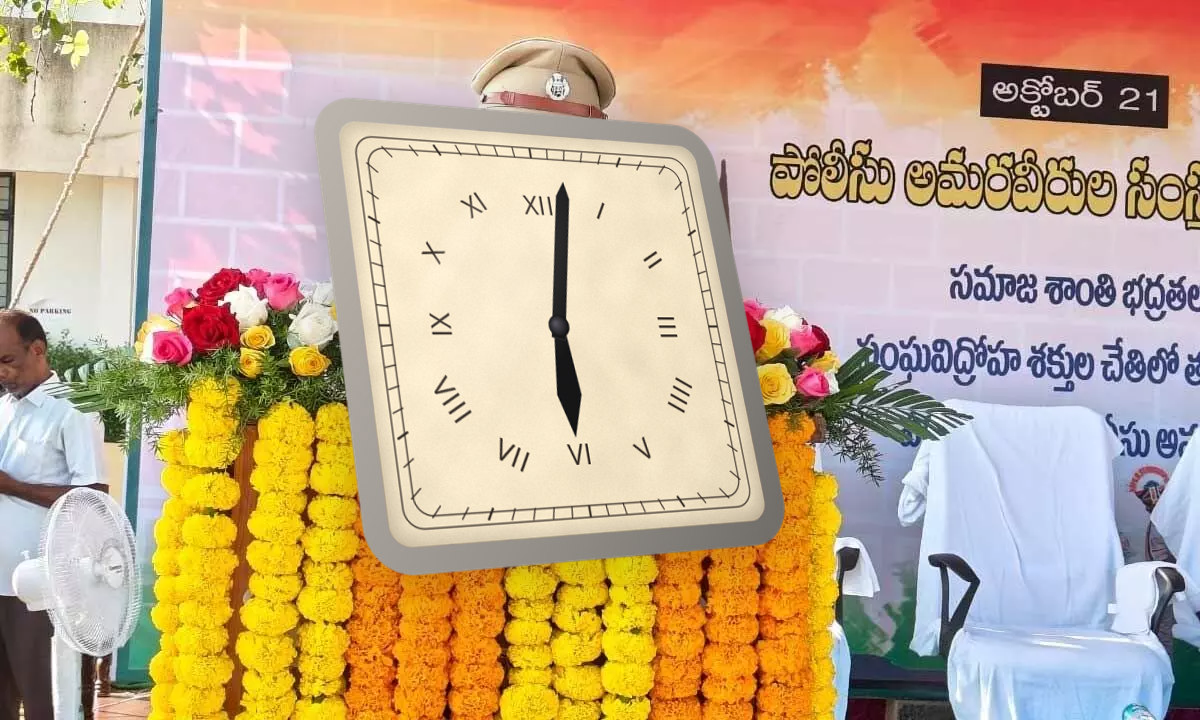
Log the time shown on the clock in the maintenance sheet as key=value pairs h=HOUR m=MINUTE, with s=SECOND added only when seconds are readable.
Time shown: h=6 m=2
